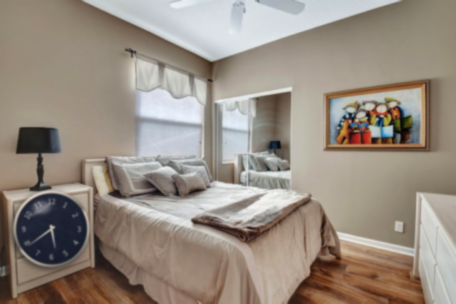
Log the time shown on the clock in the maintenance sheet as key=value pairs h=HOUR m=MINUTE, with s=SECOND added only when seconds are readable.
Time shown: h=5 m=39
